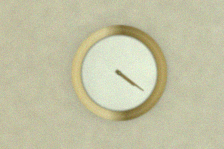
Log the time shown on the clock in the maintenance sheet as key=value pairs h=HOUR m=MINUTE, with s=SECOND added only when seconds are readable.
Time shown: h=4 m=21
